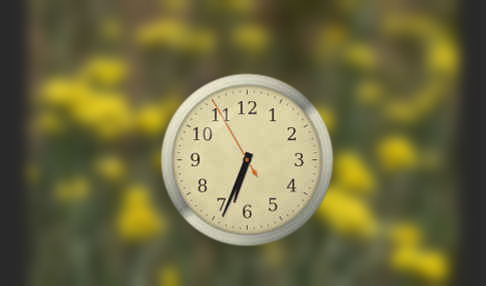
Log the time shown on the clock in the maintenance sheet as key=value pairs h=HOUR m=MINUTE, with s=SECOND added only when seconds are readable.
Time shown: h=6 m=33 s=55
